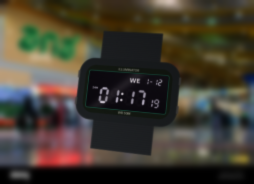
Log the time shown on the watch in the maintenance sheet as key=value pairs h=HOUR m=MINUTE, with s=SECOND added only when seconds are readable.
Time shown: h=1 m=17
